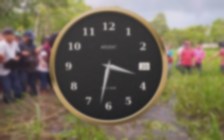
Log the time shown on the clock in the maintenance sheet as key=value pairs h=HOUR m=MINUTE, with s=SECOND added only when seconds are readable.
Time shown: h=3 m=32
